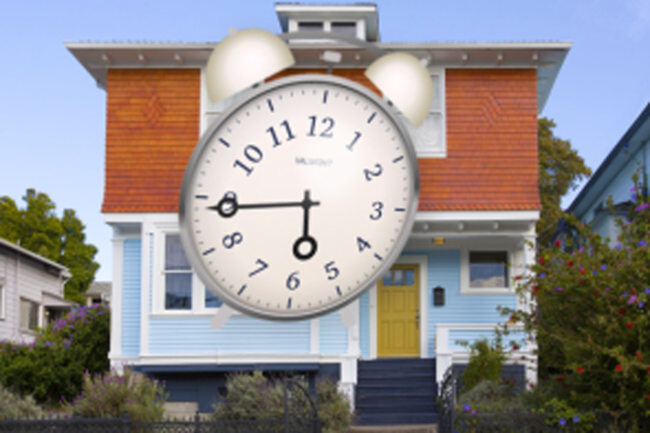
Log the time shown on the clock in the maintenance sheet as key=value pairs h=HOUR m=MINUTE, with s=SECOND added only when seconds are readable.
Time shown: h=5 m=44
